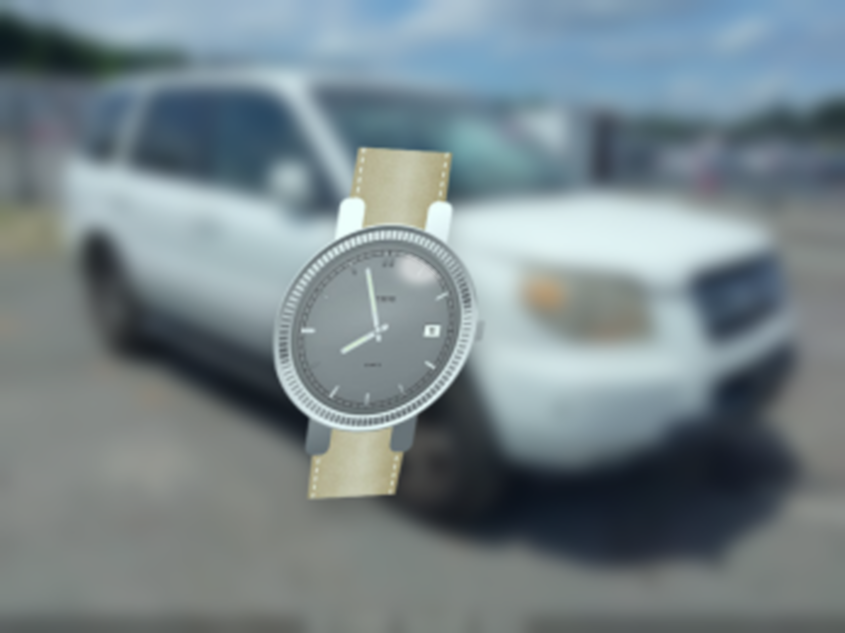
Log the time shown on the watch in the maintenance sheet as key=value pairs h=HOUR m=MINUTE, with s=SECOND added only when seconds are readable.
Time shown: h=7 m=57
